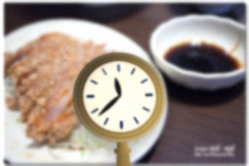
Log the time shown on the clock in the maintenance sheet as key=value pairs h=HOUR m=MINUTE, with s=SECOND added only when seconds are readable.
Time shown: h=11 m=38
